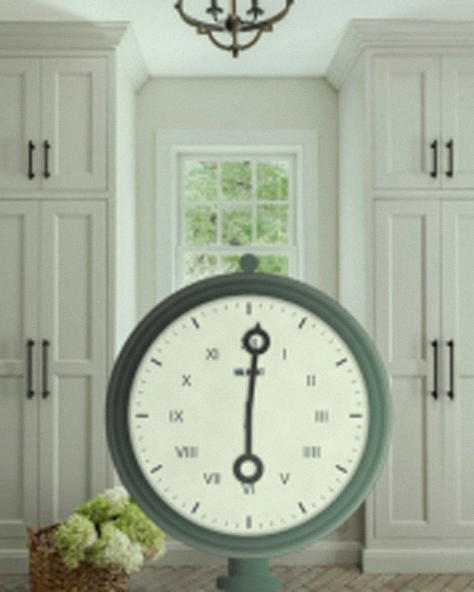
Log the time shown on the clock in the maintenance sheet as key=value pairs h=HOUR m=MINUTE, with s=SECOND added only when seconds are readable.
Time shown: h=6 m=1
